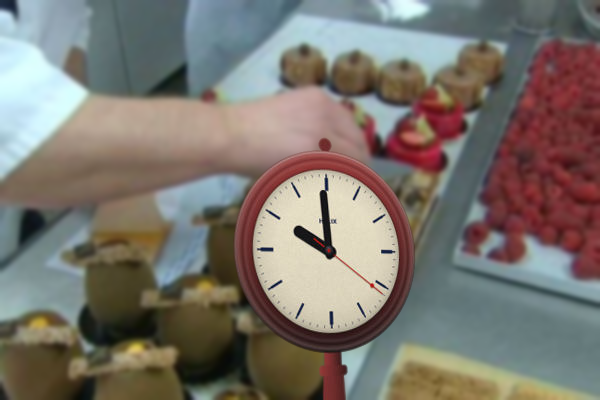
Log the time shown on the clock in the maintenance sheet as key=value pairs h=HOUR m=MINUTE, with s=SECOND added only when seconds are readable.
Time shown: h=9 m=59 s=21
